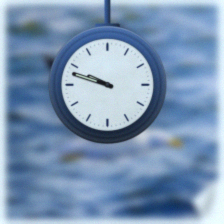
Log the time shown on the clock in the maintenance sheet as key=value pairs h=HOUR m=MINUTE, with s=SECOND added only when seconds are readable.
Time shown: h=9 m=48
